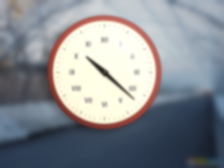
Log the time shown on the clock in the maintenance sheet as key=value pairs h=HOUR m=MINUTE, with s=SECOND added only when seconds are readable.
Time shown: h=10 m=22
